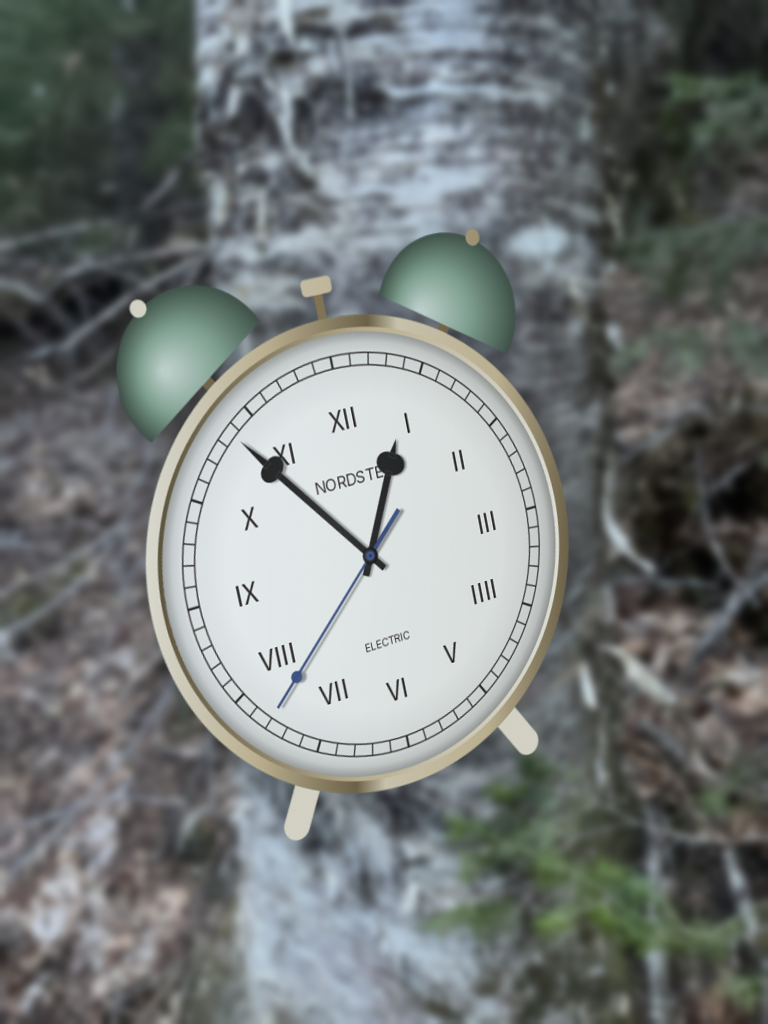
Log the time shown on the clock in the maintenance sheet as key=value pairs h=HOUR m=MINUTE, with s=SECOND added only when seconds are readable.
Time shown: h=12 m=53 s=38
